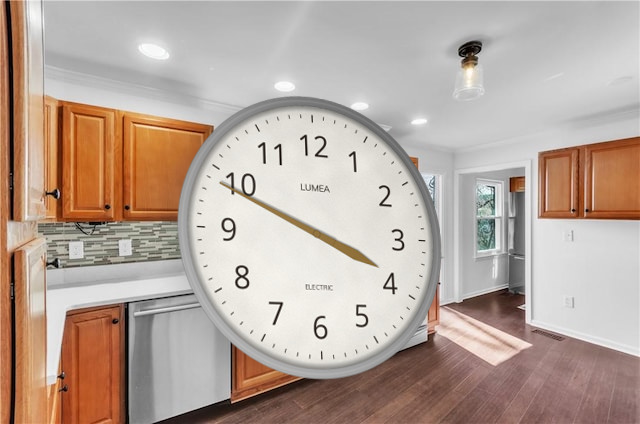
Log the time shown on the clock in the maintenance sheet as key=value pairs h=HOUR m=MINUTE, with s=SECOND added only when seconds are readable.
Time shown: h=3 m=49
